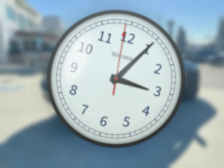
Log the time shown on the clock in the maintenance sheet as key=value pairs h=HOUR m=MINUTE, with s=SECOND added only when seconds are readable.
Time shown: h=3 m=4 s=59
